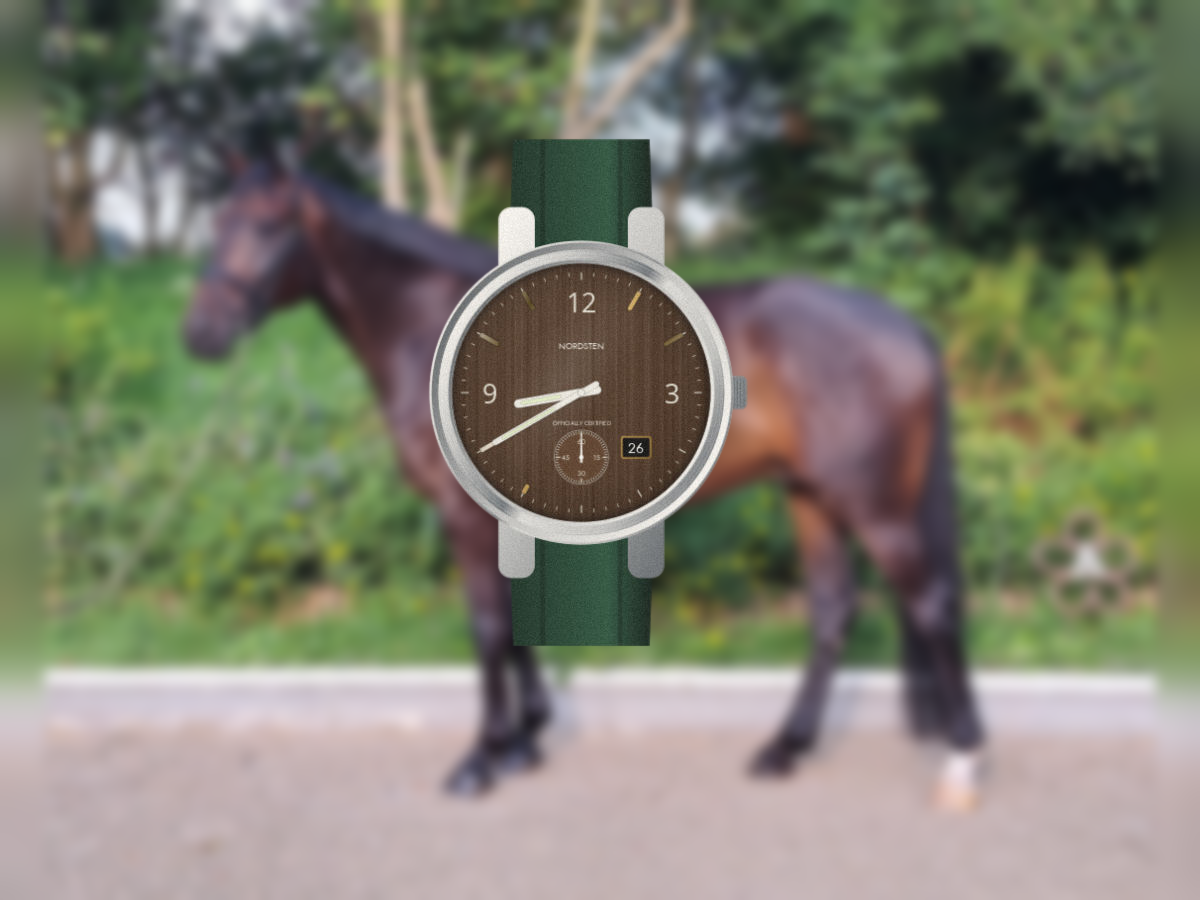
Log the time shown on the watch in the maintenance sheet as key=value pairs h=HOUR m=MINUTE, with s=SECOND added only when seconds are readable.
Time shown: h=8 m=40
